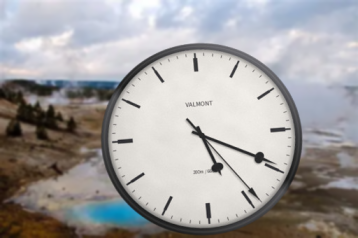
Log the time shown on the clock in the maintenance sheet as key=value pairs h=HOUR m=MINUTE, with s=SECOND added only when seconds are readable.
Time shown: h=5 m=19 s=24
